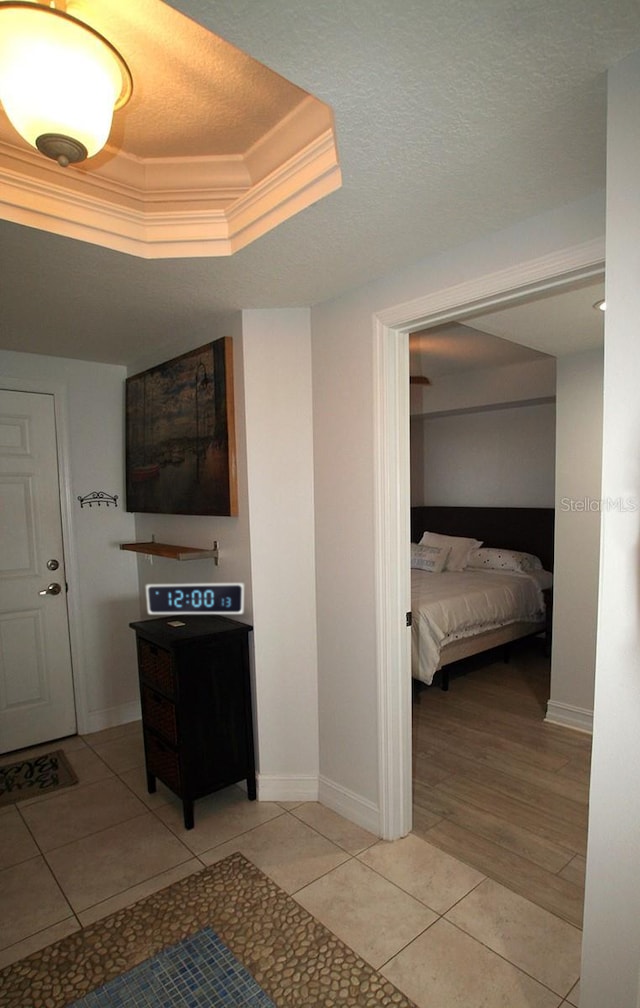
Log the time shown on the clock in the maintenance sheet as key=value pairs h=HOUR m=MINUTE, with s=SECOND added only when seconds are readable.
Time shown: h=12 m=0
